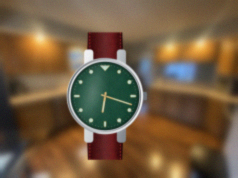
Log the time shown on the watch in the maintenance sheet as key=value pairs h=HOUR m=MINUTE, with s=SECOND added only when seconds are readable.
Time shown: h=6 m=18
